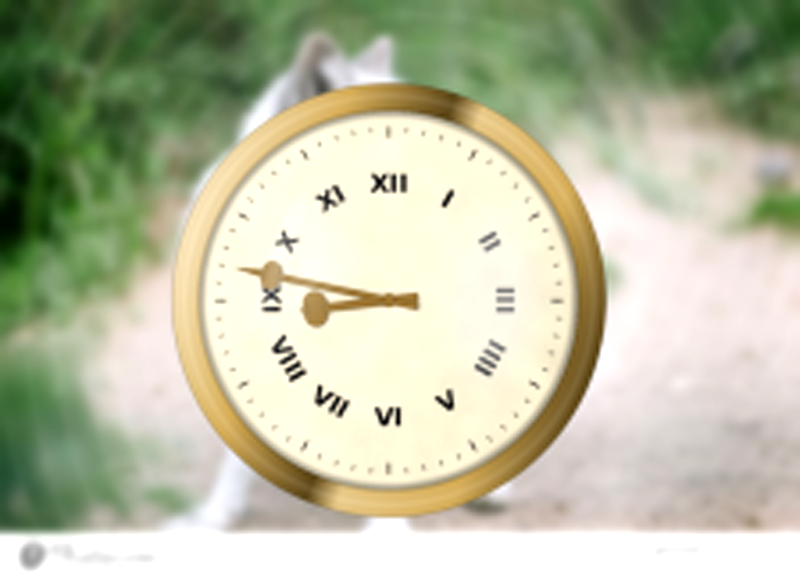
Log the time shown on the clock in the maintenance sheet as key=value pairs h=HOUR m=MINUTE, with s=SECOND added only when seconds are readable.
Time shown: h=8 m=47
